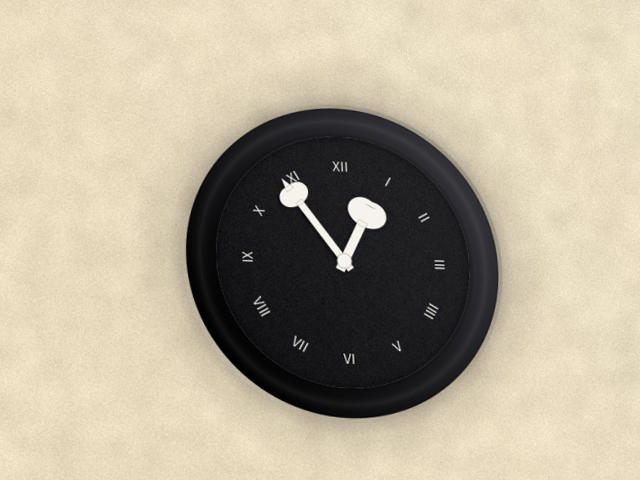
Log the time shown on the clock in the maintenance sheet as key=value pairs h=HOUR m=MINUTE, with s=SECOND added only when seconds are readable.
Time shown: h=12 m=54
